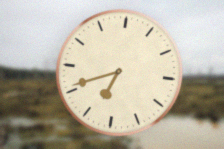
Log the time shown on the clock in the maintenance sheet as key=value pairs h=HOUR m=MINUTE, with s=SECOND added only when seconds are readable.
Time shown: h=6 m=41
